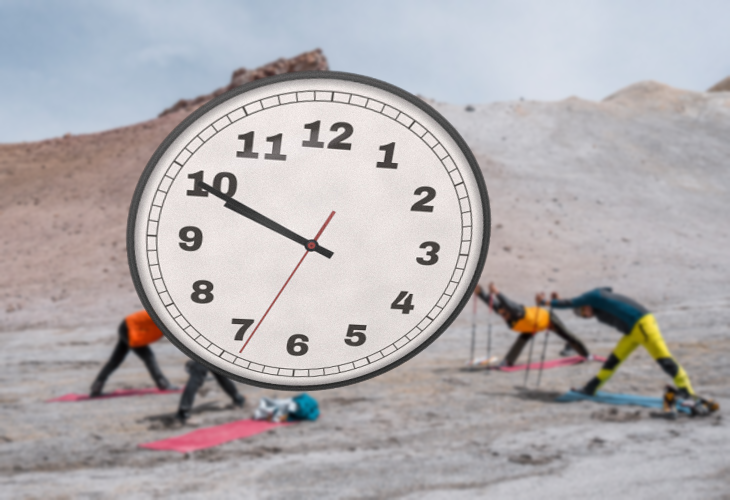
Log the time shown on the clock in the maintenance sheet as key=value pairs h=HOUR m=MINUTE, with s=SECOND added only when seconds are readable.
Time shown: h=9 m=49 s=34
